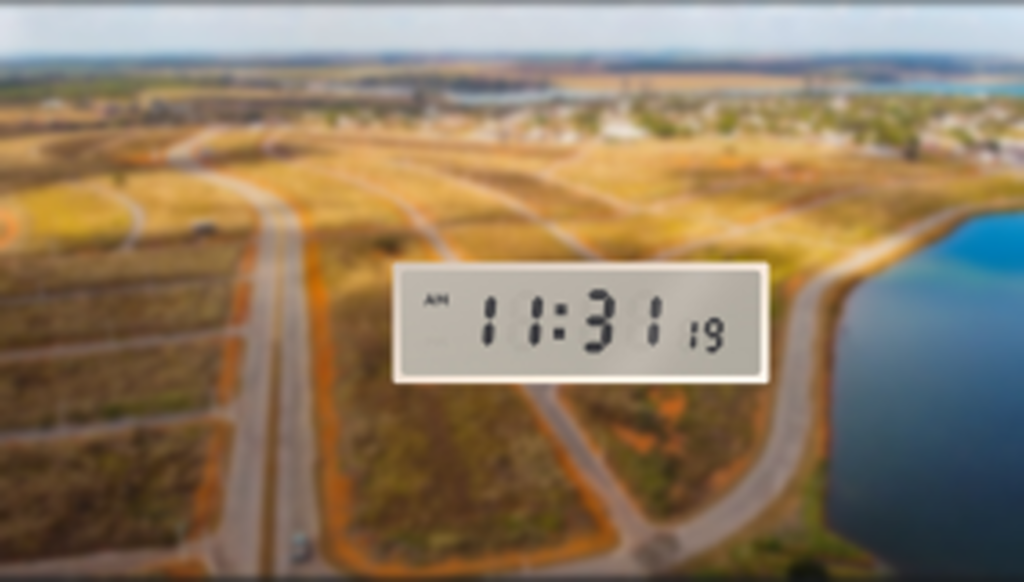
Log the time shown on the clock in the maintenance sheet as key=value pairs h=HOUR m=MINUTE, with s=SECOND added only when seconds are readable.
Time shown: h=11 m=31 s=19
